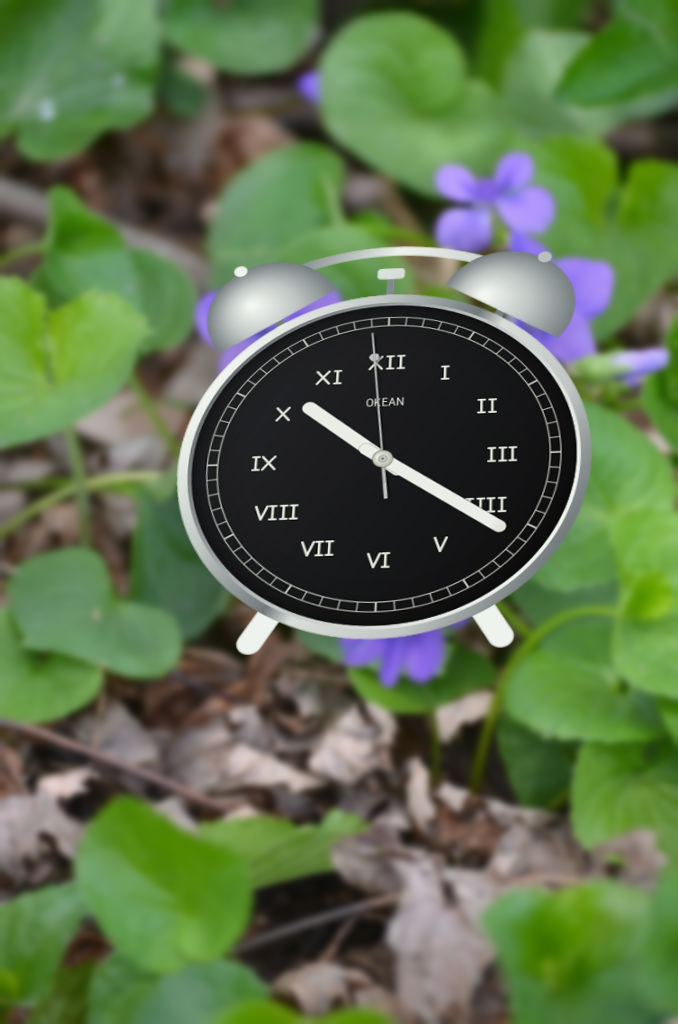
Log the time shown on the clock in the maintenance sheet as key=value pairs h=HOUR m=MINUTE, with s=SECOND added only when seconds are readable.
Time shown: h=10 m=20 s=59
